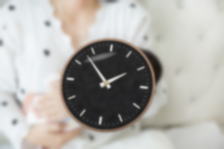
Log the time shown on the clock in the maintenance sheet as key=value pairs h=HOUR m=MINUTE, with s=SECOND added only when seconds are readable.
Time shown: h=1 m=53
